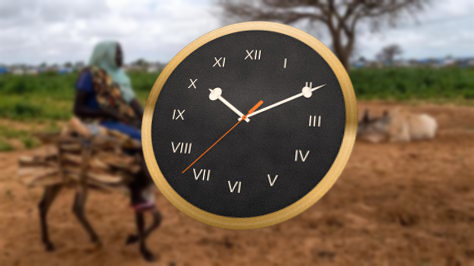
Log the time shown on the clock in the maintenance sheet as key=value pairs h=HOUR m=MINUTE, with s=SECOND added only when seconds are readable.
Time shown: h=10 m=10 s=37
